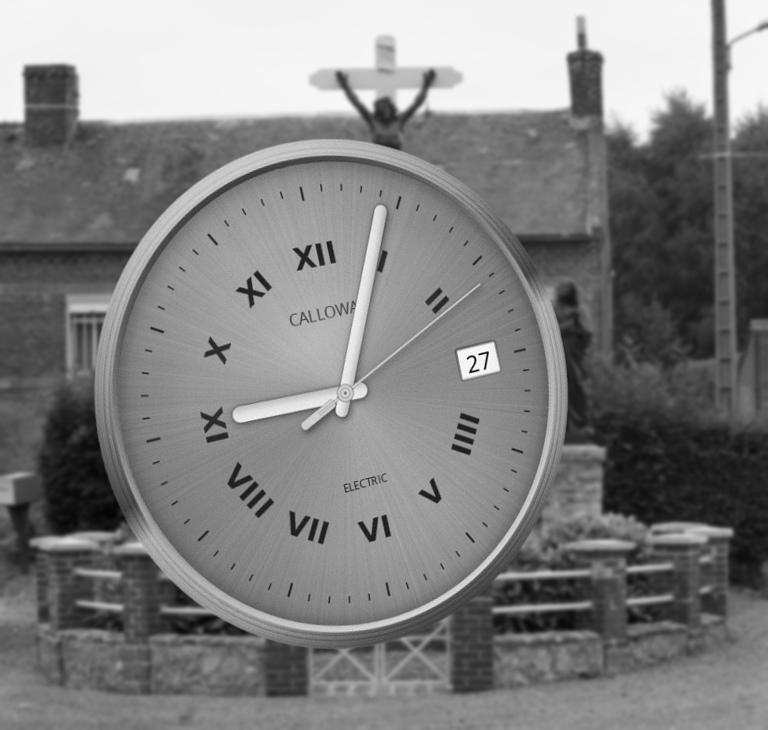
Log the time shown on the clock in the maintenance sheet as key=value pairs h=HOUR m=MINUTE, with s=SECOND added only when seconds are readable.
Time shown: h=9 m=4 s=11
